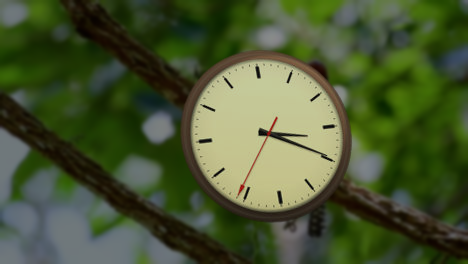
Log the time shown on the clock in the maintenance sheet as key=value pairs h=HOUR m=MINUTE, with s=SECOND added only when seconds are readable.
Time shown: h=3 m=19 s=36
